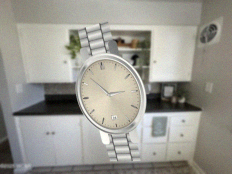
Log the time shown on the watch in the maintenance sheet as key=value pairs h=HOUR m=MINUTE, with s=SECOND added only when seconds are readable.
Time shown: h=2 m=53
